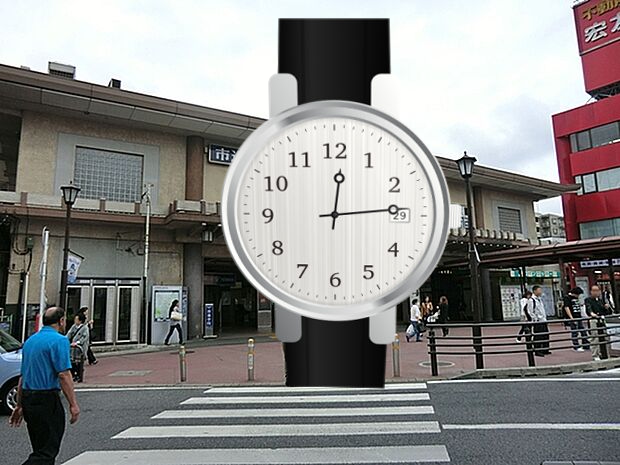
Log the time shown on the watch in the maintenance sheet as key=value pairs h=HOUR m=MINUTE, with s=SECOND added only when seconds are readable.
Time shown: h=12 m=14
